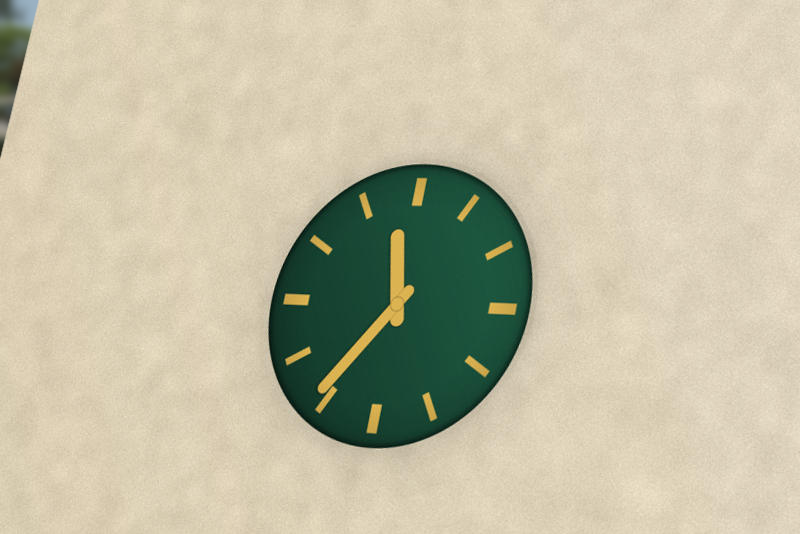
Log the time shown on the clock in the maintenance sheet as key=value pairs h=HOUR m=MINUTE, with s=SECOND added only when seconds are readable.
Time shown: h=11 m=36
